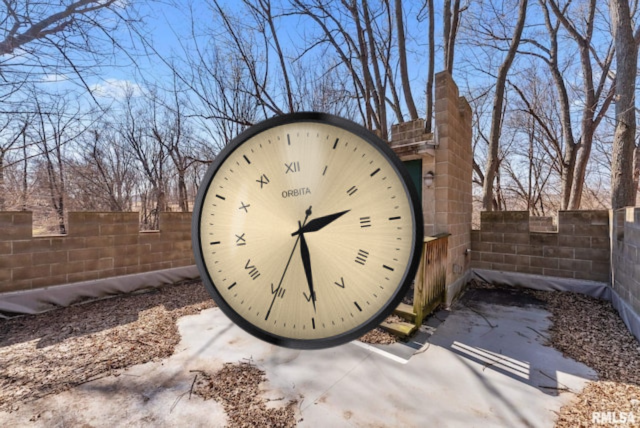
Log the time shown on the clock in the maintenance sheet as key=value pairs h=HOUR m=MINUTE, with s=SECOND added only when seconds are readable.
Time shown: h=2 m=29 s=35
